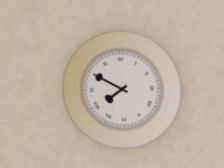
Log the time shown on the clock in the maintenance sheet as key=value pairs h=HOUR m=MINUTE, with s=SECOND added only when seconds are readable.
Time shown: h=7 m=50
